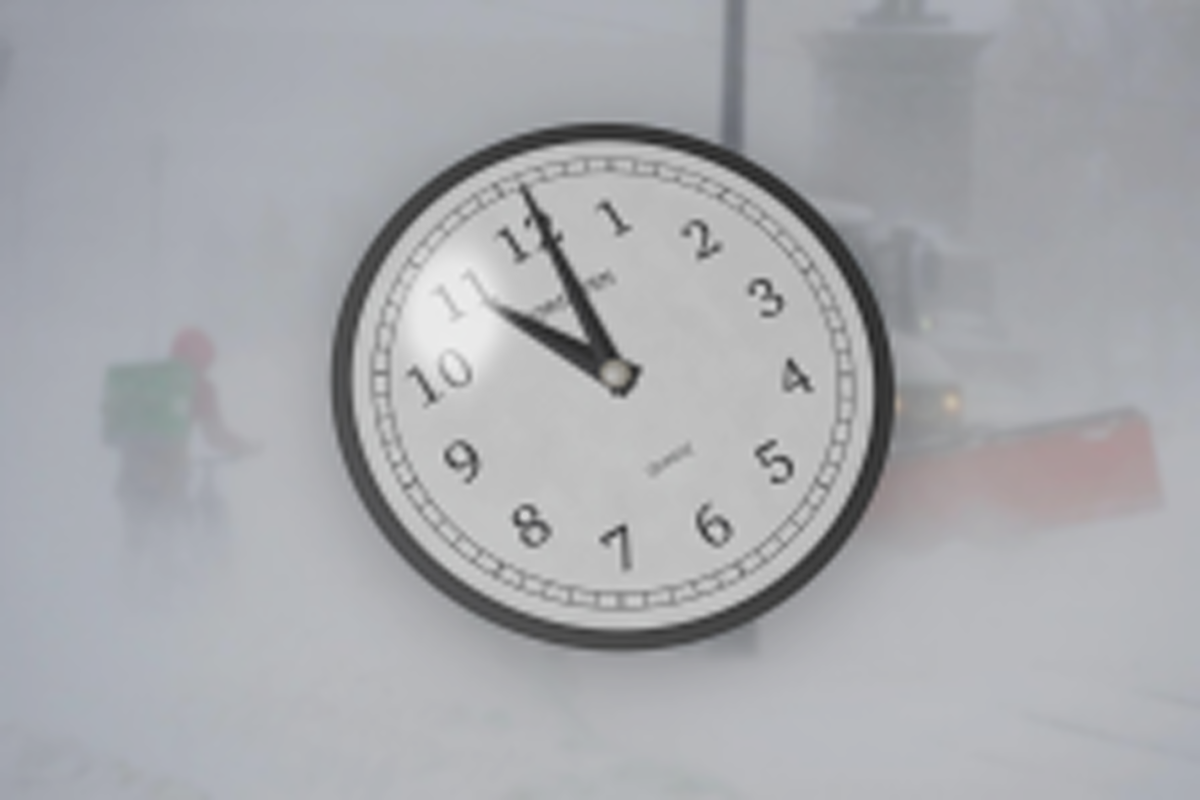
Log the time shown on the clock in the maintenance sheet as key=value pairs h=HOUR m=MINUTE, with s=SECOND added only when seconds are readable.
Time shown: h=11 m=1
